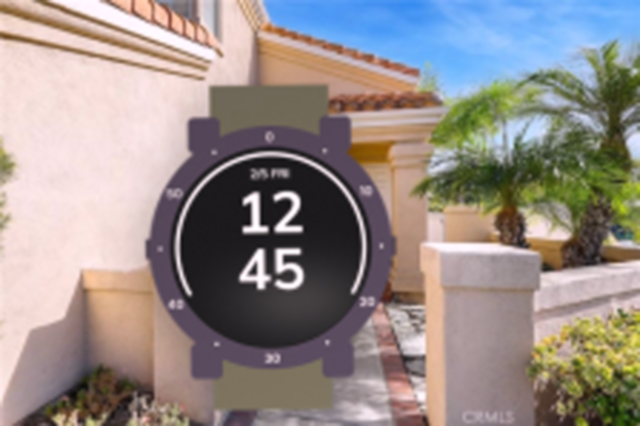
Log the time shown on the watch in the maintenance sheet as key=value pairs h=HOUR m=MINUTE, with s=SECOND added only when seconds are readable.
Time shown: h=12 m=45
